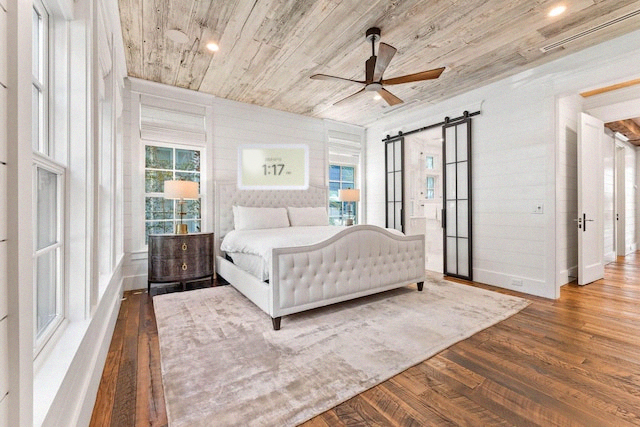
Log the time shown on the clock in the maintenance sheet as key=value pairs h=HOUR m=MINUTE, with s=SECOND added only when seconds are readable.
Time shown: h=1 m=17
